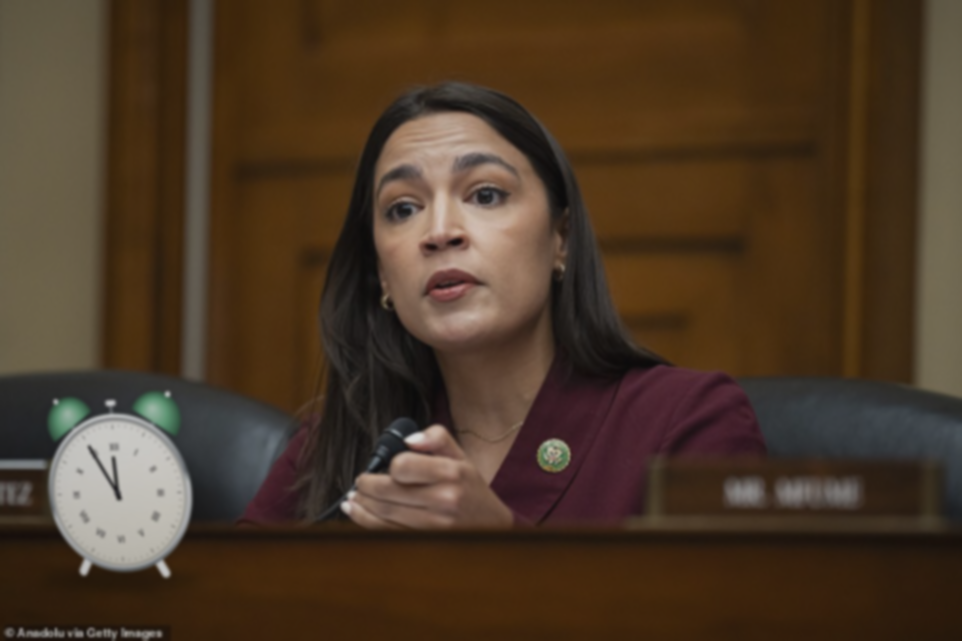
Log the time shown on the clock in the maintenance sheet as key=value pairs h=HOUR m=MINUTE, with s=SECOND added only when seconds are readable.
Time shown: h=11 m=55
